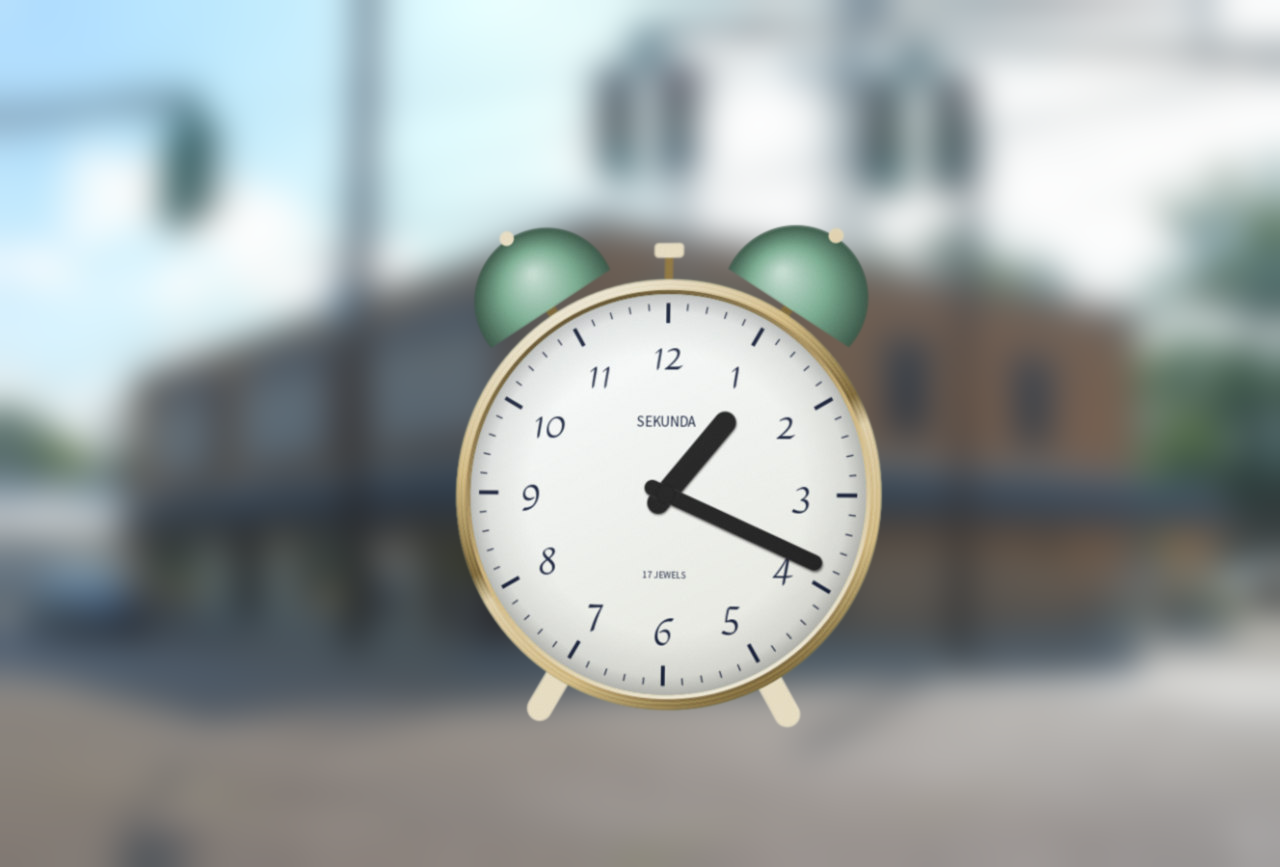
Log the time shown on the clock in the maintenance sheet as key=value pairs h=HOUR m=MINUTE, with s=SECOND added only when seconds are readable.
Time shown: h=1 m=19
